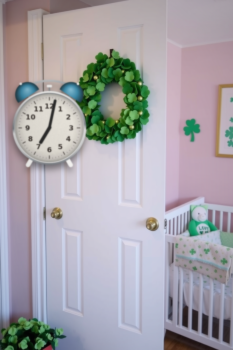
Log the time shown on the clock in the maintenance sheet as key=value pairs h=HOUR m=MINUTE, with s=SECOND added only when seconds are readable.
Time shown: h=7 m=2
